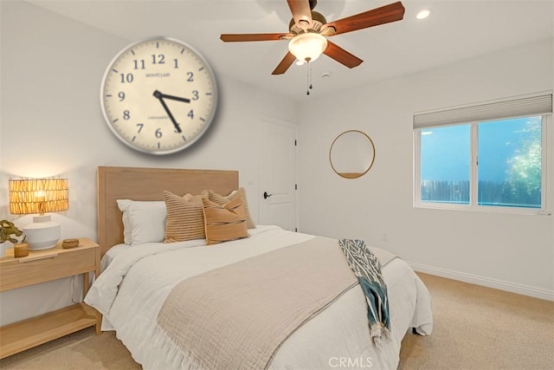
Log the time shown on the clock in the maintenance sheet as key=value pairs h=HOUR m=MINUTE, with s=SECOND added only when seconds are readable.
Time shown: h=3 m=25
